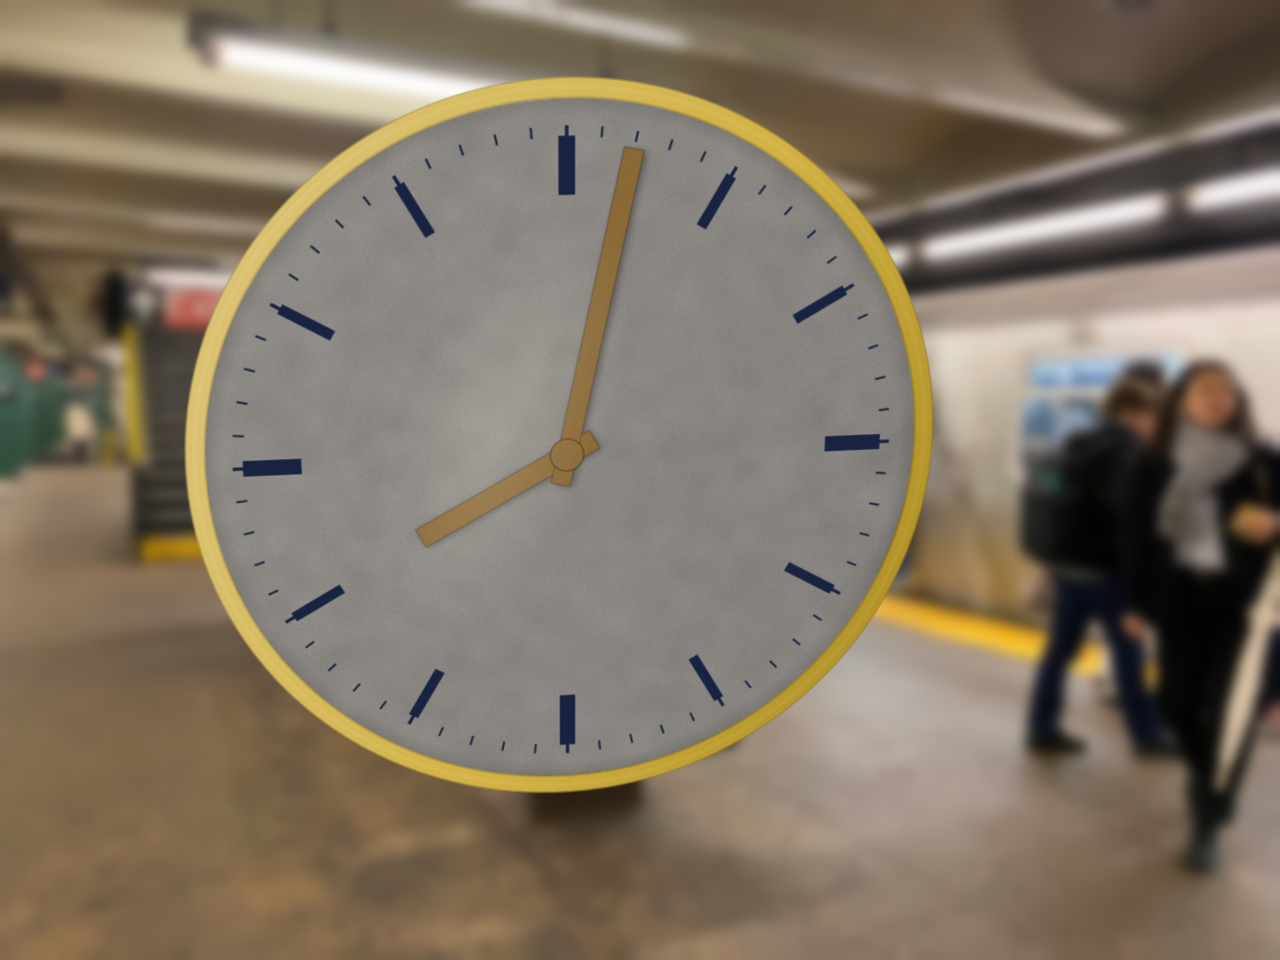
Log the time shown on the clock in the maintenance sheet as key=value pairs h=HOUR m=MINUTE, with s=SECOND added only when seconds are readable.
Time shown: h=8 m=2
